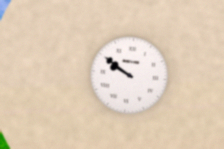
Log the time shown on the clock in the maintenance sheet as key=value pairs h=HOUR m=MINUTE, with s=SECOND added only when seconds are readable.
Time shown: h=9 m=50
